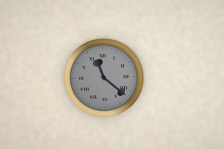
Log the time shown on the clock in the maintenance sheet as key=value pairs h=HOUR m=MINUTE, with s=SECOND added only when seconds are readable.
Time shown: h=11 m=22
